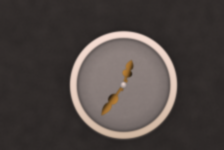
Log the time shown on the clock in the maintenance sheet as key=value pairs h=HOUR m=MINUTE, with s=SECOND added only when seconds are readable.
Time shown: h=12 m=36
